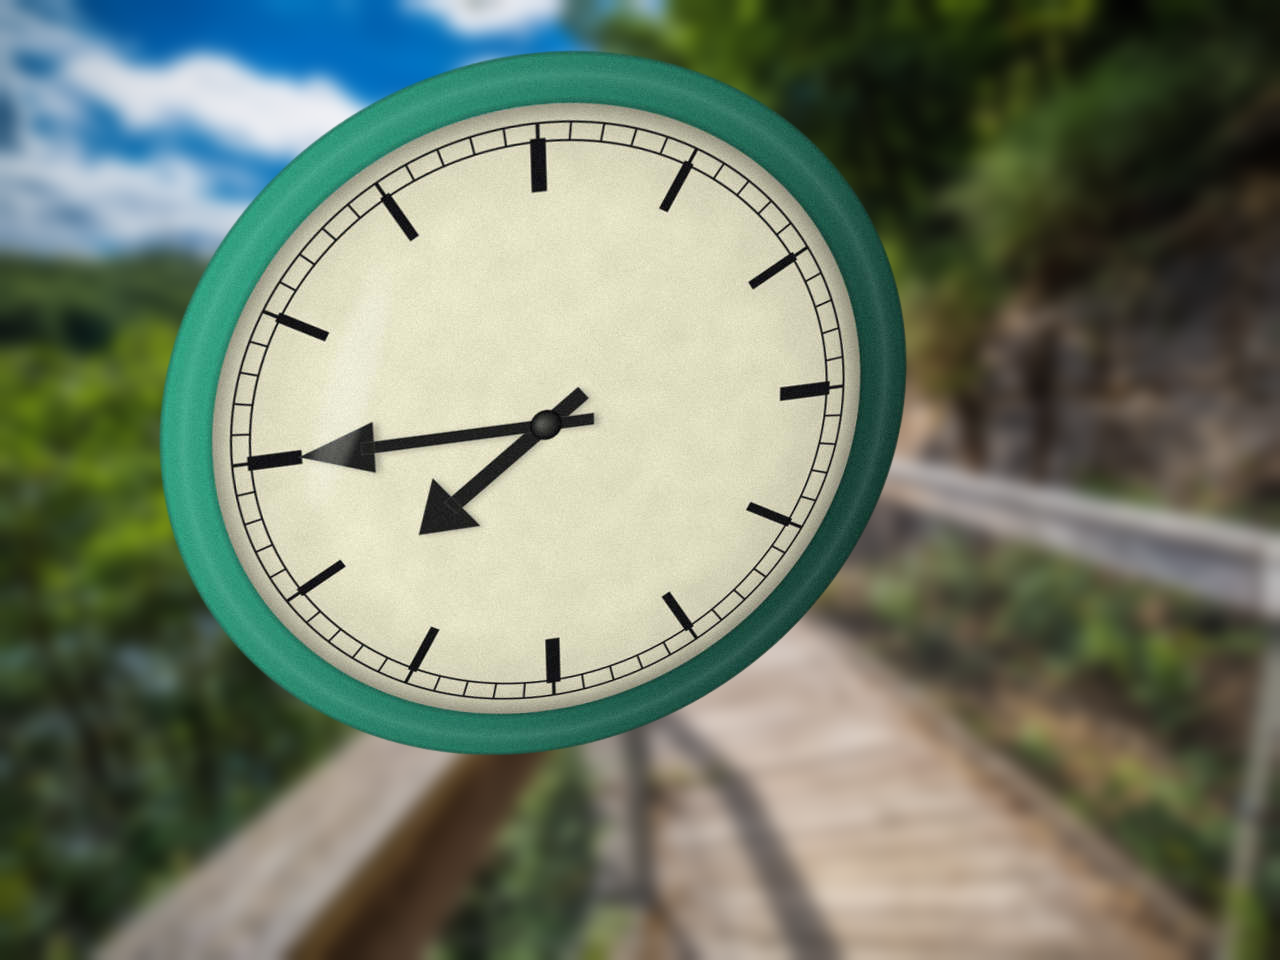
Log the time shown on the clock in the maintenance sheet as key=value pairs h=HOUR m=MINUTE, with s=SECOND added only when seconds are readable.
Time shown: h=7 m=45
